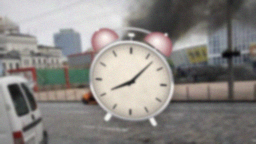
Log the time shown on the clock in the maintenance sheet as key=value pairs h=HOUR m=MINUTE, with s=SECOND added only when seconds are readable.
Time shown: h=8 m=7
